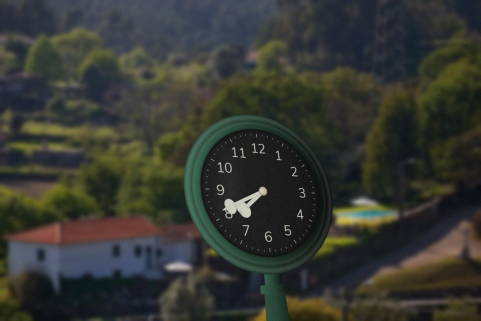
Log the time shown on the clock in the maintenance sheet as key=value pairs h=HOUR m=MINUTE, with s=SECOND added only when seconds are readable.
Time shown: h=7 m=41
